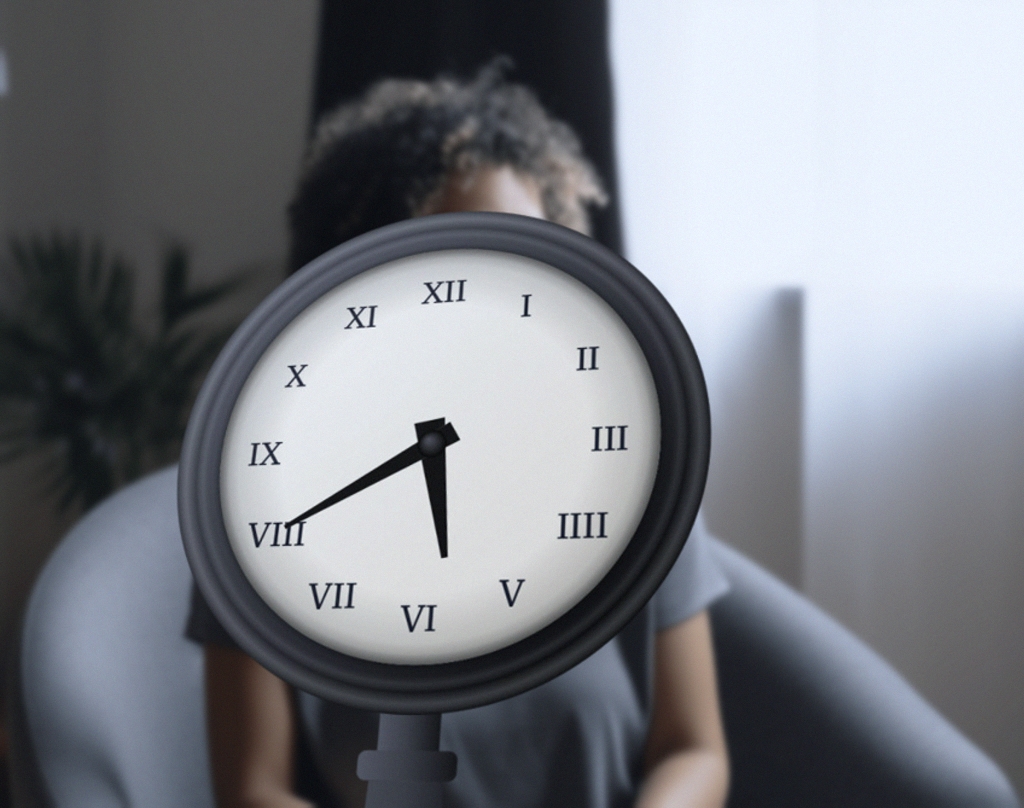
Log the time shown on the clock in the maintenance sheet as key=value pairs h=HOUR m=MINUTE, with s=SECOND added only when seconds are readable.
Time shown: h=5 m=40
